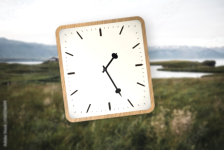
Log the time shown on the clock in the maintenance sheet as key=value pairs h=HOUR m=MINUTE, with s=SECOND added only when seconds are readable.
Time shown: h=1 m=26
